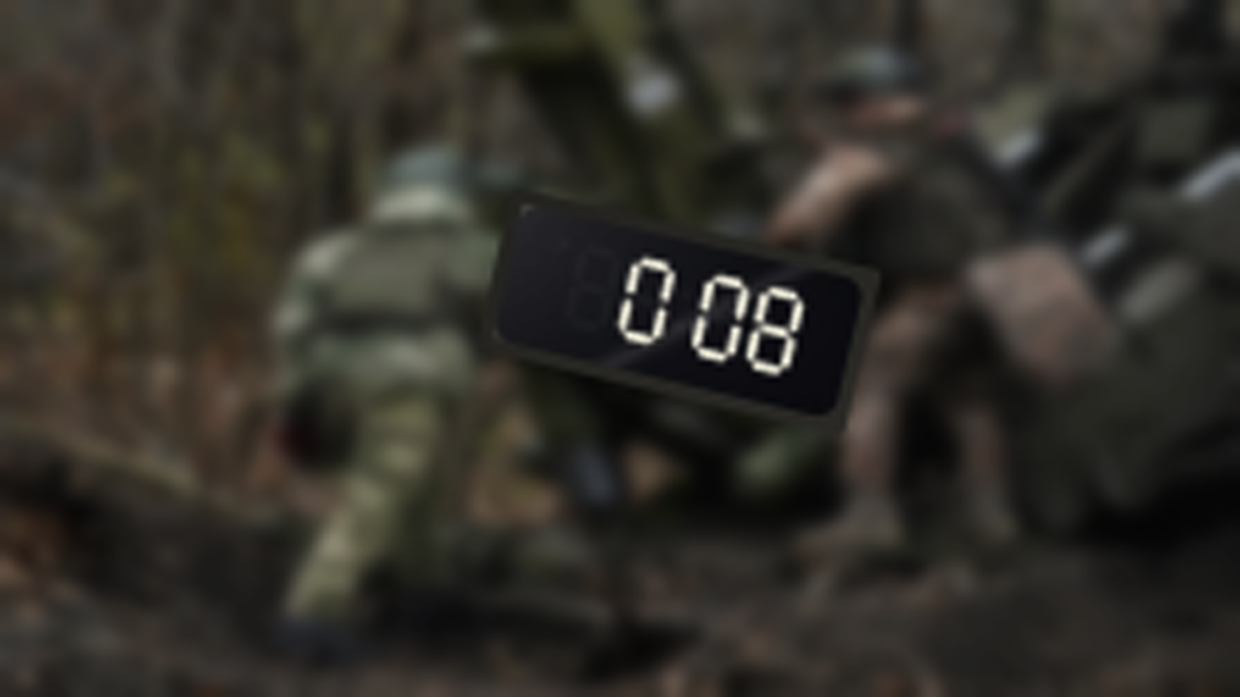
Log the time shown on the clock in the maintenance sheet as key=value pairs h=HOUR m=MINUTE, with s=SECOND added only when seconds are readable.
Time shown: h=0 m=8
